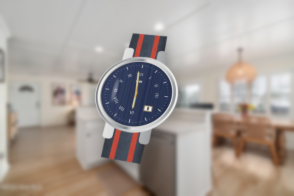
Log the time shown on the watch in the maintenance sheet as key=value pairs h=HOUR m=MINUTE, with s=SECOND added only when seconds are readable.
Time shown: h=5 m=59
